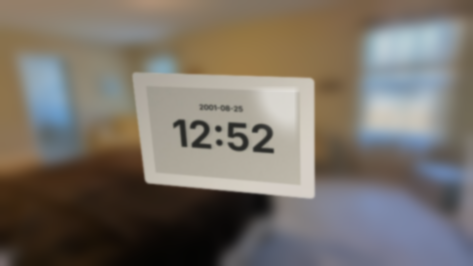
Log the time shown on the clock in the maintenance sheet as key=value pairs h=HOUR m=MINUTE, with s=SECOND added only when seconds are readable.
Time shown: h=12 m=52
